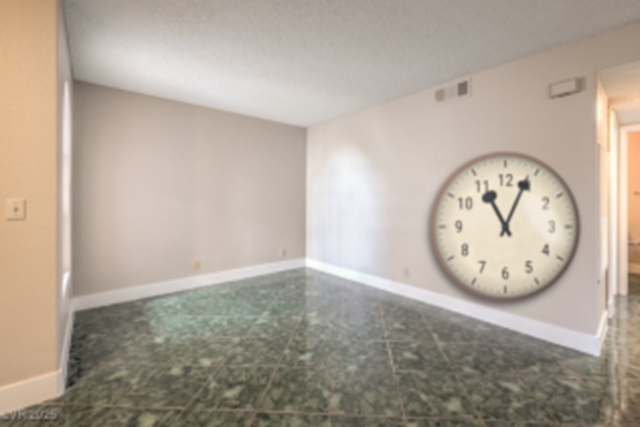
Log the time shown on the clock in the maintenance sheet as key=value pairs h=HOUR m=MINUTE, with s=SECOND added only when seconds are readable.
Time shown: h=11 m=4
